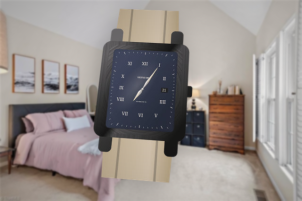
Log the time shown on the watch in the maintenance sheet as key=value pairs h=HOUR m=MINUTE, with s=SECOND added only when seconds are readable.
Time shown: h=7 m=5
